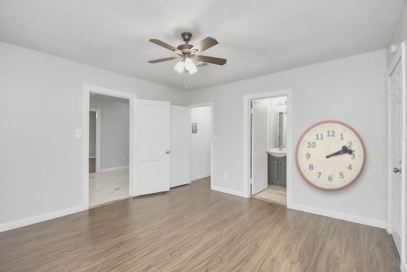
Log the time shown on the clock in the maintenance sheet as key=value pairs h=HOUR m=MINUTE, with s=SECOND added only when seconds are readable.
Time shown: h=2 m=13
